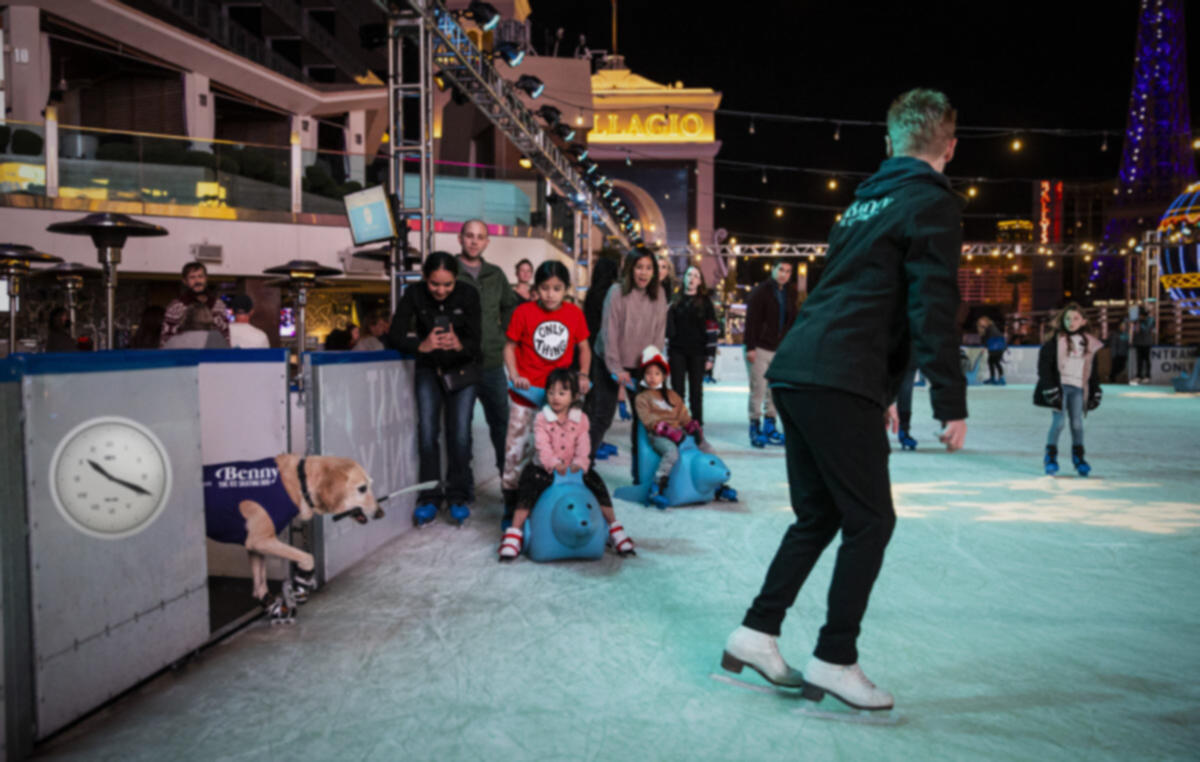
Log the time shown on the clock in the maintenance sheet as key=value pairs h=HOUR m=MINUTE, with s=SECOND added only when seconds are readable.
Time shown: h=10 m=19
